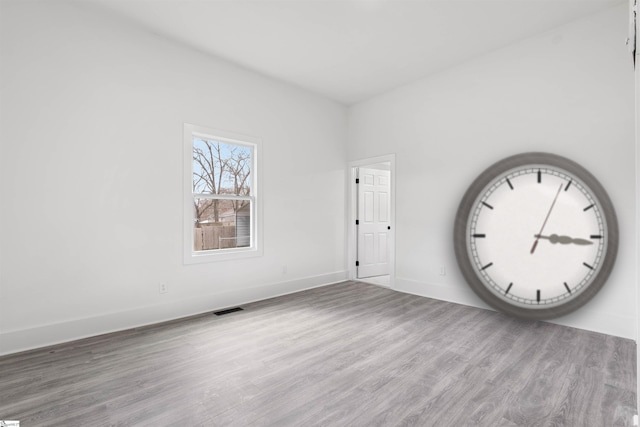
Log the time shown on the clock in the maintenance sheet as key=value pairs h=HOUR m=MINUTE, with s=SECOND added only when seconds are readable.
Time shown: h=3 m=16 s=4
